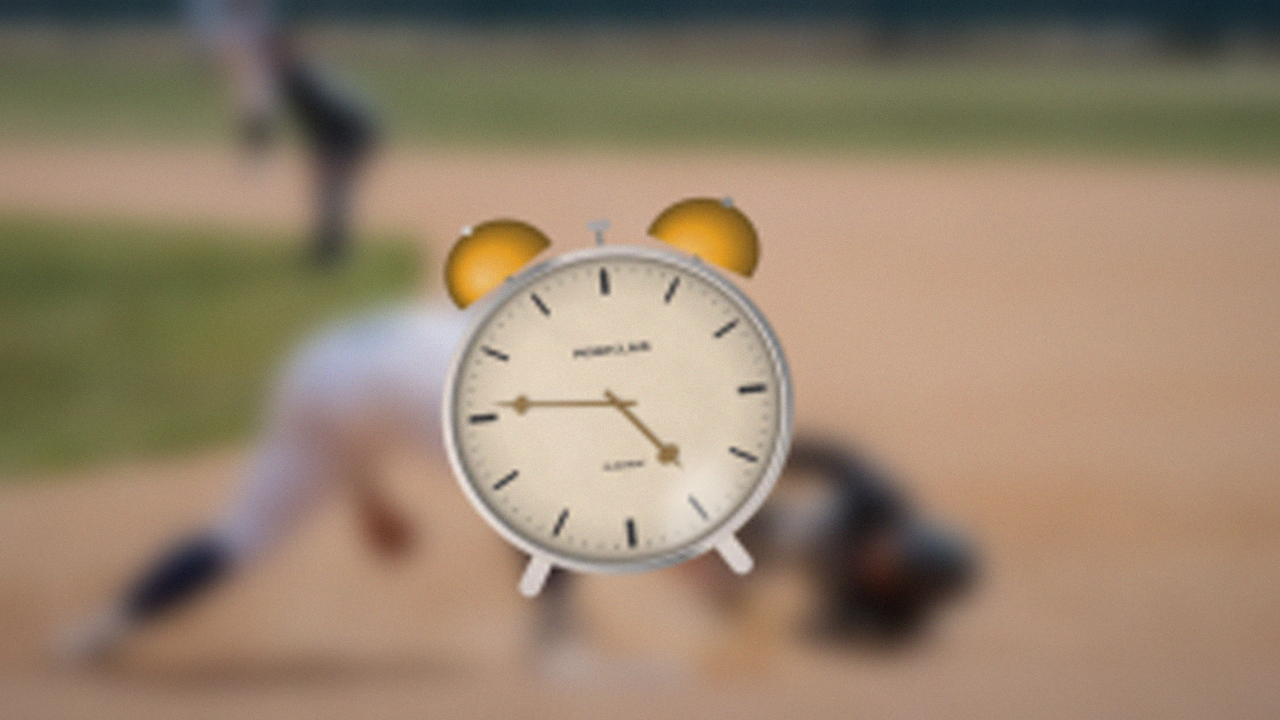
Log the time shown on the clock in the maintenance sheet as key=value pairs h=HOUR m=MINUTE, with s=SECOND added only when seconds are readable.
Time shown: h=4 m=46
